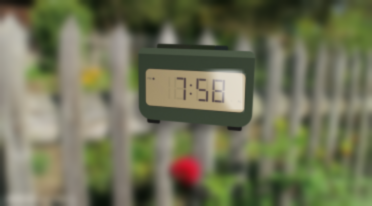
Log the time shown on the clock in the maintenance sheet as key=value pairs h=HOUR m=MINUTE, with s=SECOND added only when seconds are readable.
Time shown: h=7 m=58
